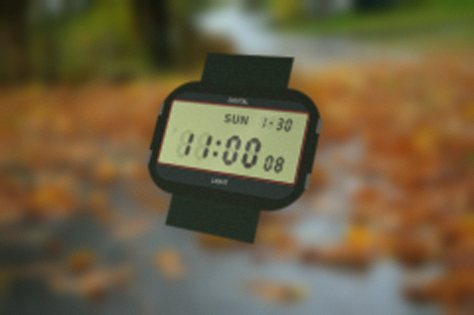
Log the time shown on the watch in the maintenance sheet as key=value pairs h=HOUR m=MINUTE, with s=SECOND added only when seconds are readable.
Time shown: h=11 m=0 s=8
